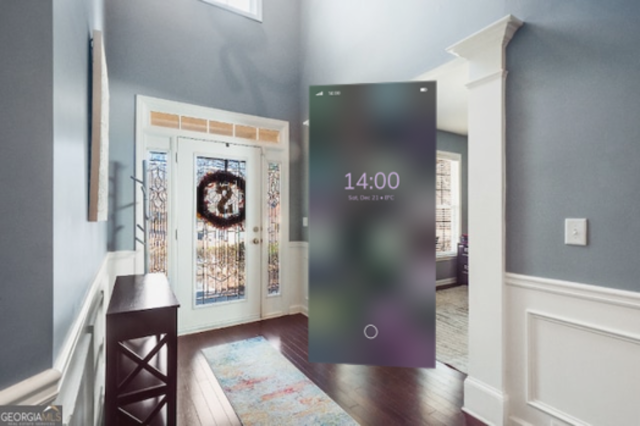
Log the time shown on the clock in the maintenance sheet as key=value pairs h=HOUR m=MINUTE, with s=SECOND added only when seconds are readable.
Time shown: h=14 m=0
